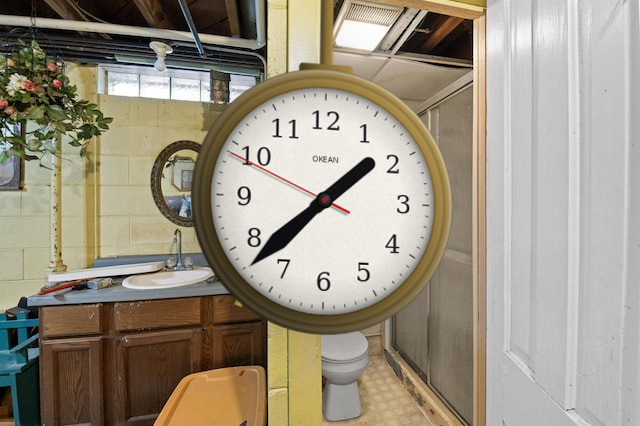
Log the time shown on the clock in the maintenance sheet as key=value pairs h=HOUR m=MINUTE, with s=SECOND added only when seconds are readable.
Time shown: h=1 m=37 s=49
